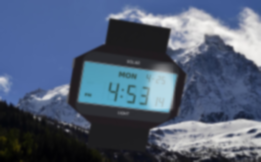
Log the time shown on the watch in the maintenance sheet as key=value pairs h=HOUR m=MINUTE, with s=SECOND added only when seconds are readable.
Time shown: h=4 m=53
